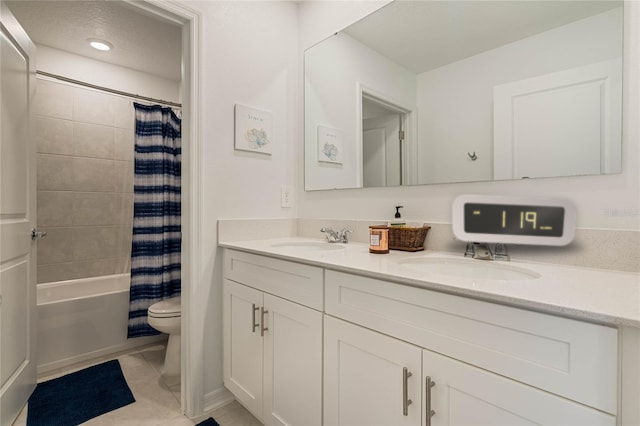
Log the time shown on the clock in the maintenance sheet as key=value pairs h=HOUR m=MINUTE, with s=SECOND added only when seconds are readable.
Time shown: h=1 m=19
